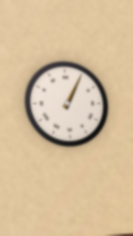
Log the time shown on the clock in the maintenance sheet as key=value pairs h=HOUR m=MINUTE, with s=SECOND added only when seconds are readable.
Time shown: h=1 m=5
